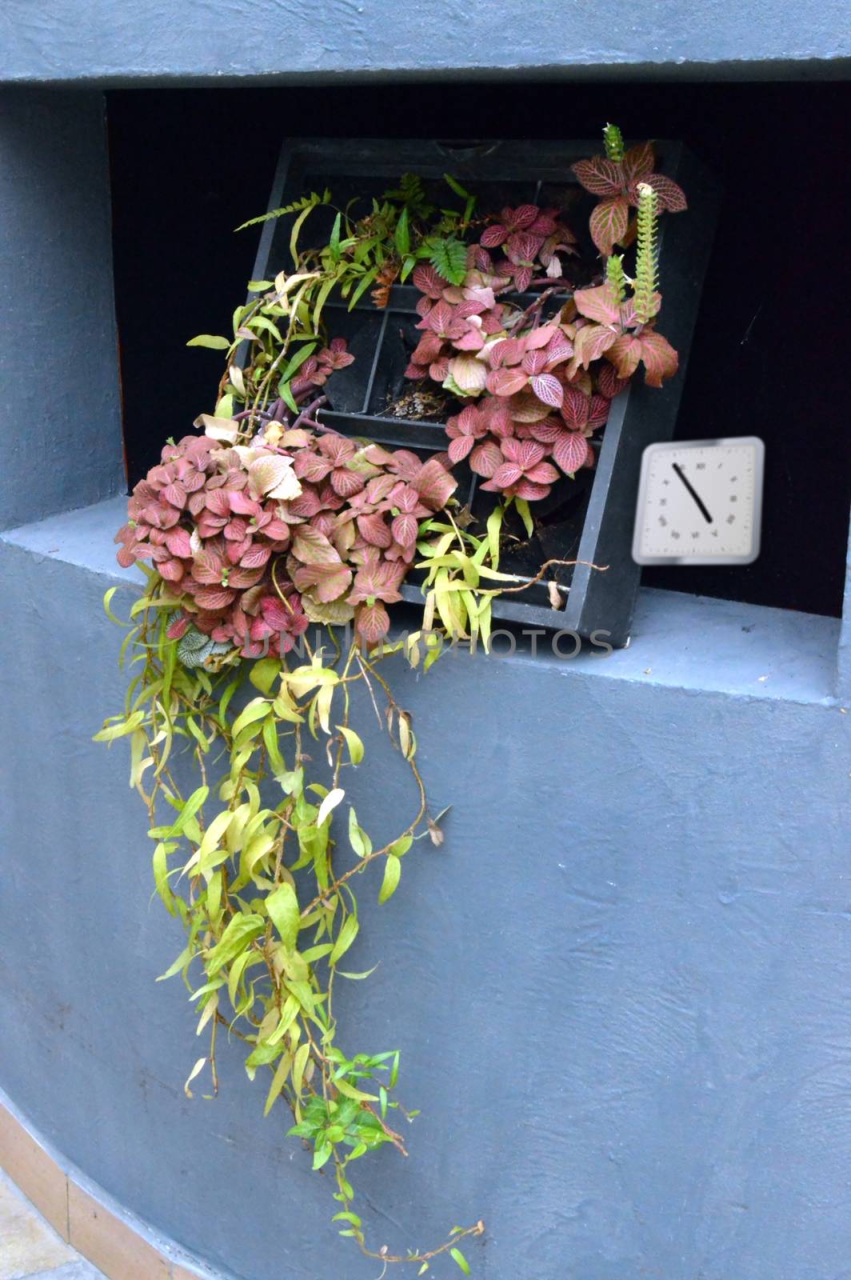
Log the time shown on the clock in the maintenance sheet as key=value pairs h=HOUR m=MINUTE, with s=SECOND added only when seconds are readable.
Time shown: h=4 m=54
